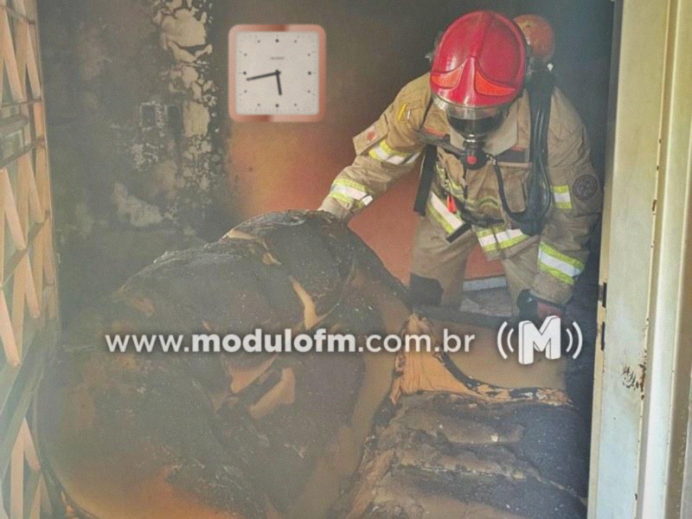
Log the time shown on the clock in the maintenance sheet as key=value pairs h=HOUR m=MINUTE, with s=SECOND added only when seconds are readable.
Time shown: h=5 m=43
